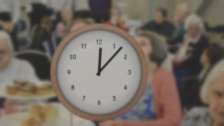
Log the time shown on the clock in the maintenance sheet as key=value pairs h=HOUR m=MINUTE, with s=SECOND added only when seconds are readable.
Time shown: h=12 m=7
